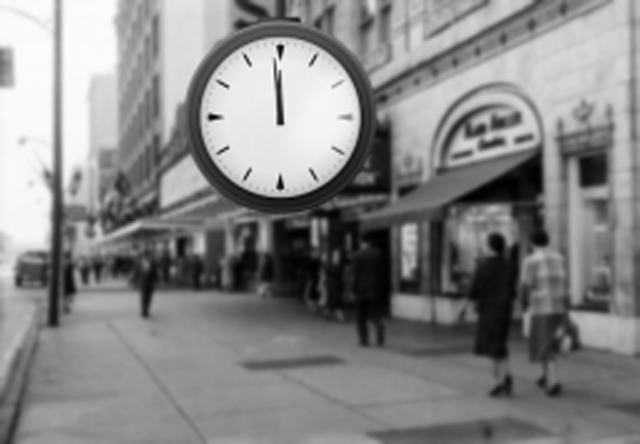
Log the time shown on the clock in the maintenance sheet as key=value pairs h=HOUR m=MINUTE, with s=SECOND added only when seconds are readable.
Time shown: h=11 m=59
